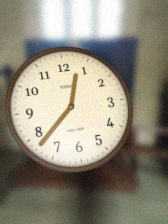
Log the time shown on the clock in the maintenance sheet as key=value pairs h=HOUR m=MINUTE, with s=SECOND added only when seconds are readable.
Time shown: h=12 m=38
